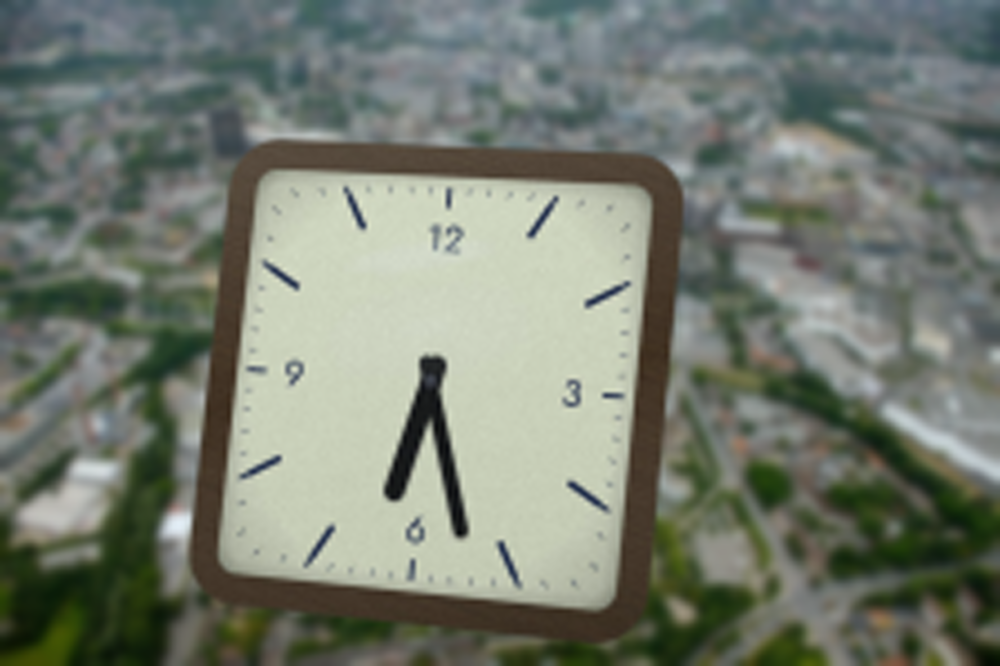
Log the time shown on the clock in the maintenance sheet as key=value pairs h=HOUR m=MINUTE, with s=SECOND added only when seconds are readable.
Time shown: h=6 m=27
